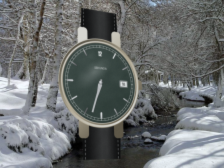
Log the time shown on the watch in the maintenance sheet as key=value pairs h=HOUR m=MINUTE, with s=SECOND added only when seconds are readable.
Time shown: h=6 m=33
